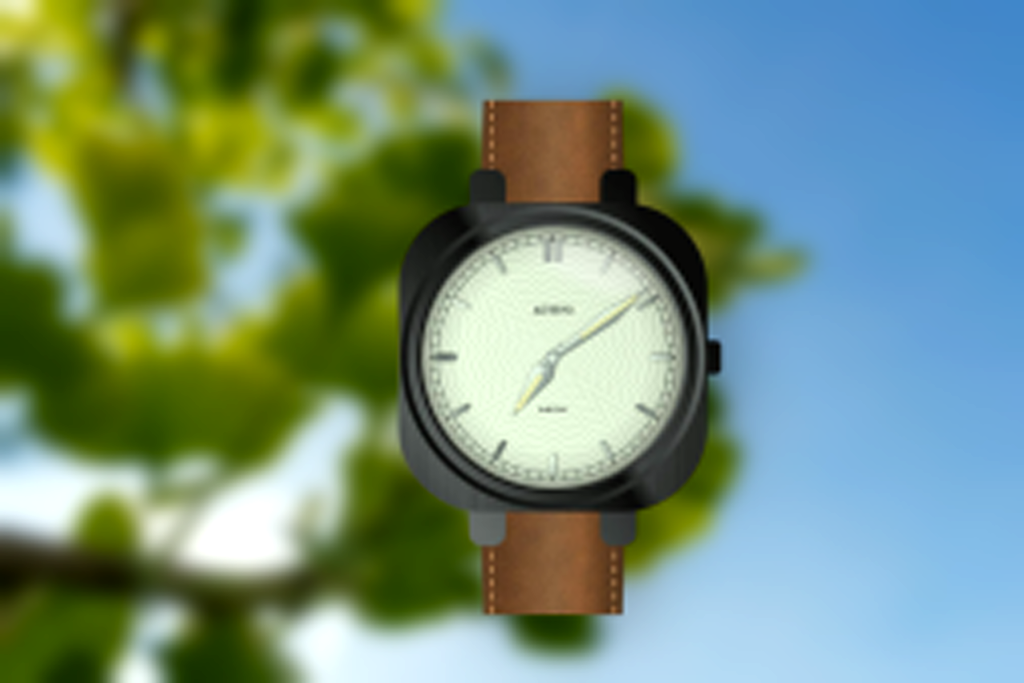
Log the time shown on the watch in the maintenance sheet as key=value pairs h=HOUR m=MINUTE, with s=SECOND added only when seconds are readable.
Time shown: h=7 m=9
